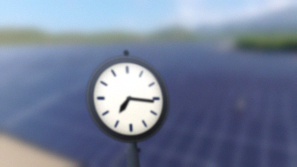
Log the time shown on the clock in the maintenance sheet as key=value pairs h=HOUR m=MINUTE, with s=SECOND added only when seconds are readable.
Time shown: h=7 m=16
